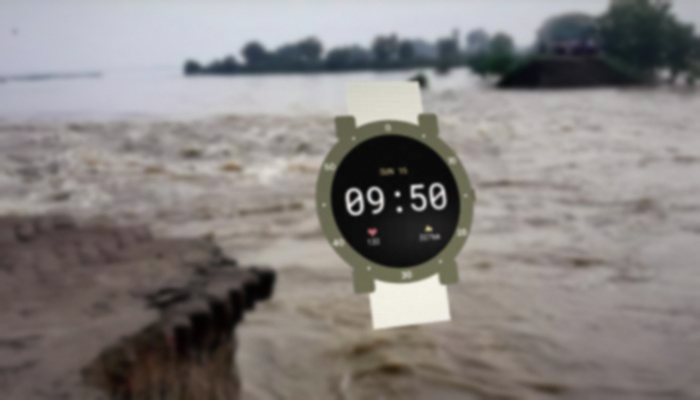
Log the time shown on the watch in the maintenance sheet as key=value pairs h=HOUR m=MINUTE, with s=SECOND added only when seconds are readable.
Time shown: h=9 m=50
